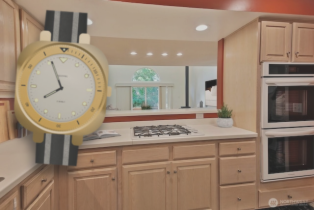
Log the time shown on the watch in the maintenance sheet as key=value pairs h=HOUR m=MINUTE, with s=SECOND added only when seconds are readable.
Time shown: h=7 m=56
